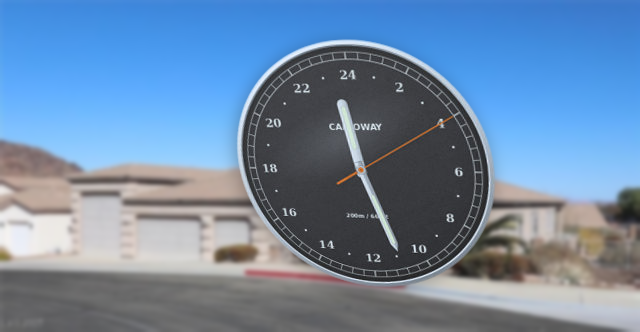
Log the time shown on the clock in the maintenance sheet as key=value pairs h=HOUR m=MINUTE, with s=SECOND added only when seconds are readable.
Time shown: h=23 m=27 s=10
